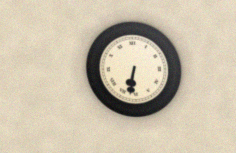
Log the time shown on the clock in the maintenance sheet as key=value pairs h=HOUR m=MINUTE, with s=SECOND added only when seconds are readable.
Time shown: h=6 m=32
